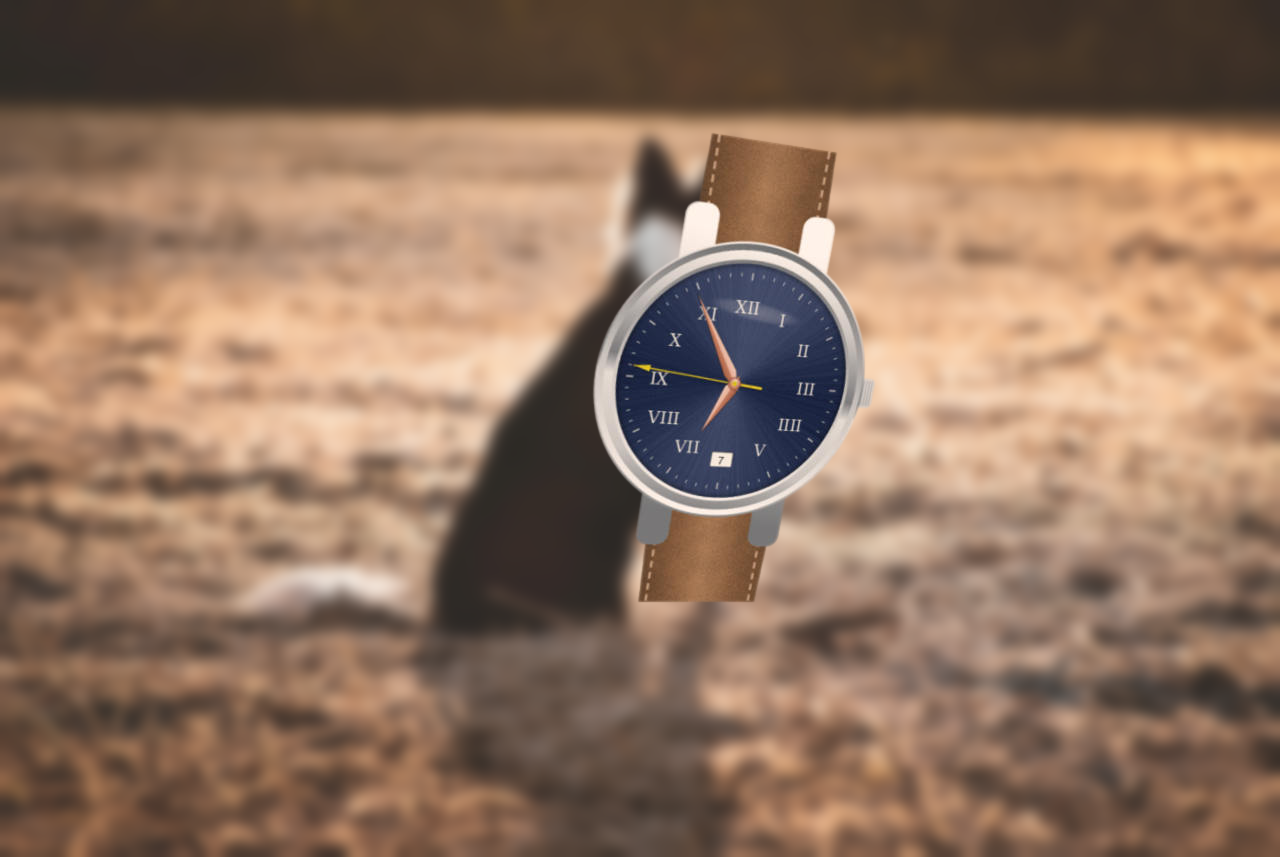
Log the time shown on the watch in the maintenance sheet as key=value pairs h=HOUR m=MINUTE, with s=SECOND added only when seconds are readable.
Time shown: h=6 m=54 s=46
